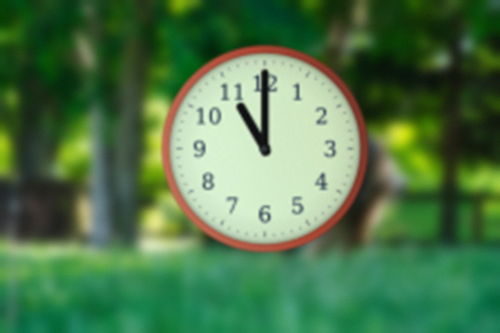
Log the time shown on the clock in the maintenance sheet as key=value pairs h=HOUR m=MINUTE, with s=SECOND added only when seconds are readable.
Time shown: h=11 m=0
